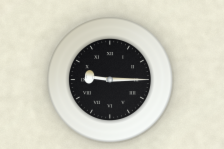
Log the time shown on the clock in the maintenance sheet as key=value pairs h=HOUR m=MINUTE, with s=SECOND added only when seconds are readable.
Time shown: h=9 m=15
